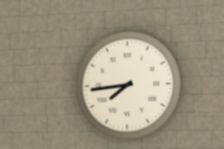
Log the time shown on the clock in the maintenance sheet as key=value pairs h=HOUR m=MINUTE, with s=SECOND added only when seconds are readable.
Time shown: h=7 m=44
